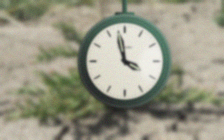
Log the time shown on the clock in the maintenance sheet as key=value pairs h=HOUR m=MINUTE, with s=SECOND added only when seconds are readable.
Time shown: h=3 m=58
